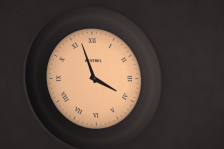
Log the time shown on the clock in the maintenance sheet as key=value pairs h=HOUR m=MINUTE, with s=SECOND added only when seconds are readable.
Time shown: h=3 m=57
